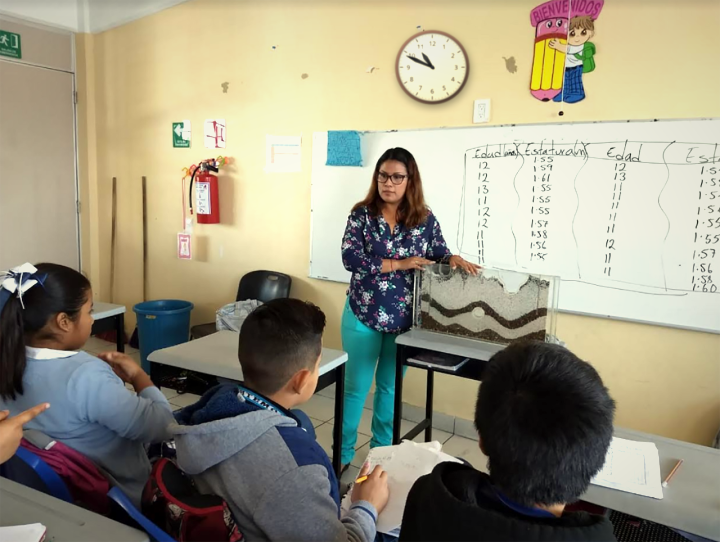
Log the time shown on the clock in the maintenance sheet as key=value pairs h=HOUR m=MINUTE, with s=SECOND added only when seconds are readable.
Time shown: h=10 m=49
